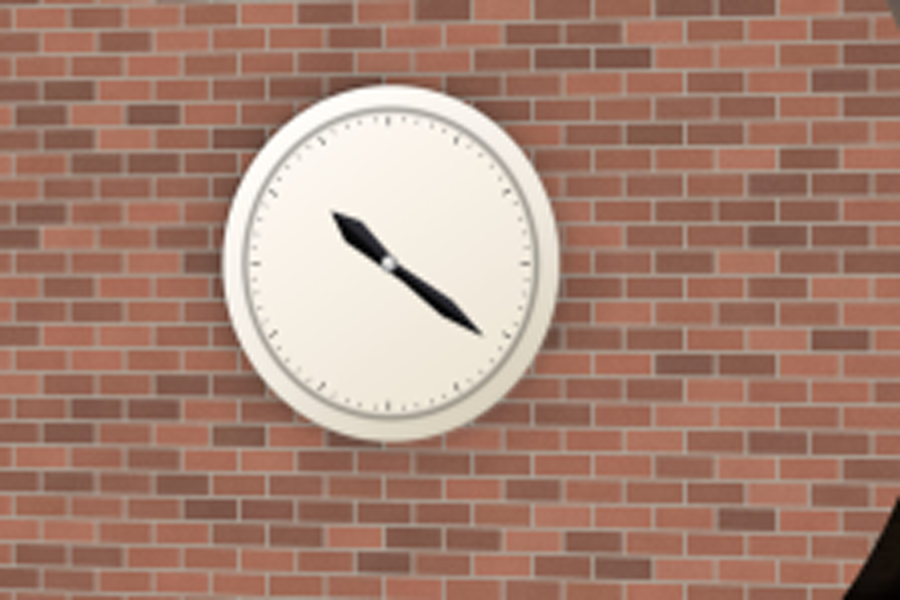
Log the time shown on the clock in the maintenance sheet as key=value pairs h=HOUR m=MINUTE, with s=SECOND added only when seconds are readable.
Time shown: h=10 m=21
